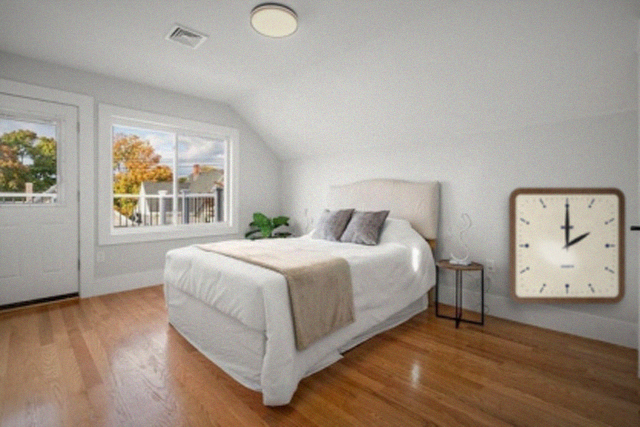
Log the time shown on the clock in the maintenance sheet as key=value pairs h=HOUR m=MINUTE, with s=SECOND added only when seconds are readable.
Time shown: h=2 m=0
